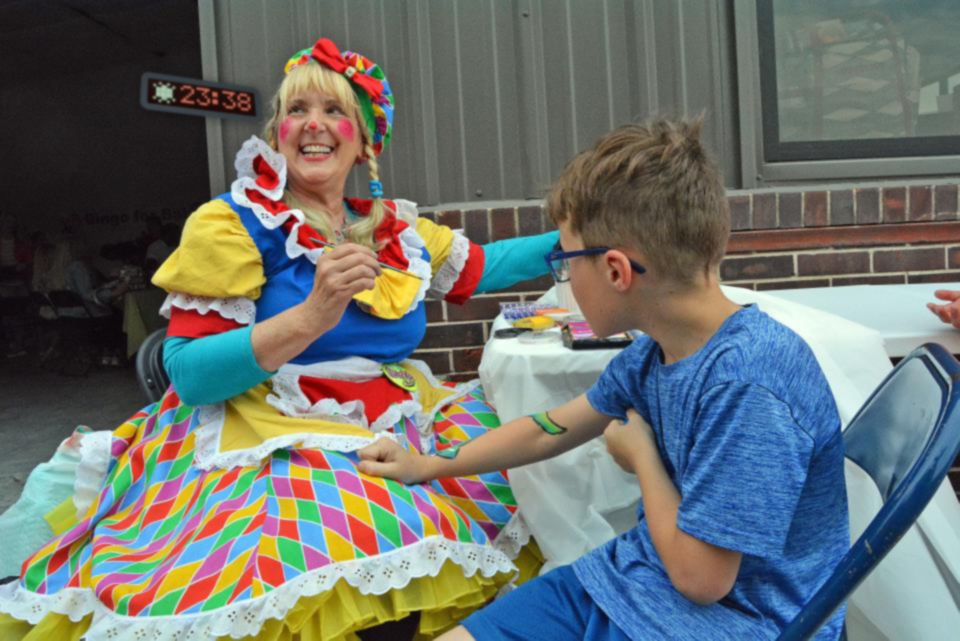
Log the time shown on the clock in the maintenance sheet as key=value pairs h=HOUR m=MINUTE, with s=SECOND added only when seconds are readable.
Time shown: h=23 m=38
